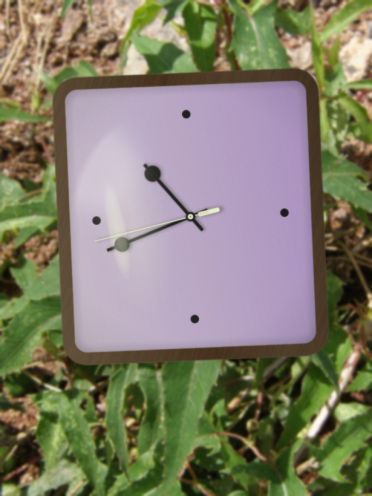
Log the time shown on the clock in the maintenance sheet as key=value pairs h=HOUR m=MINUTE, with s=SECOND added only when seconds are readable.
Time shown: h=10 m=41 s=43
